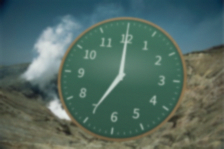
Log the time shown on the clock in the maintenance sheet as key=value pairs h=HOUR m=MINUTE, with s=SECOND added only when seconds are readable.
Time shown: h=7 m=0
